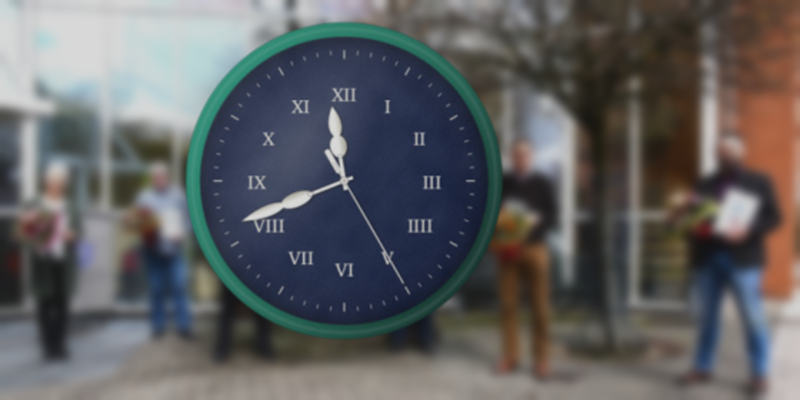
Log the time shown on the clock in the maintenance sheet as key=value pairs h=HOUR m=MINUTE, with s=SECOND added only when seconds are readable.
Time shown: h=11 m=41 s=25
